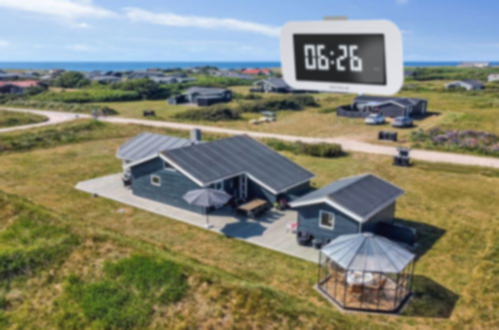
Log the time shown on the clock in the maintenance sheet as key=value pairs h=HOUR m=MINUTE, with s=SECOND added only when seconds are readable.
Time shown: h=6 m=26
